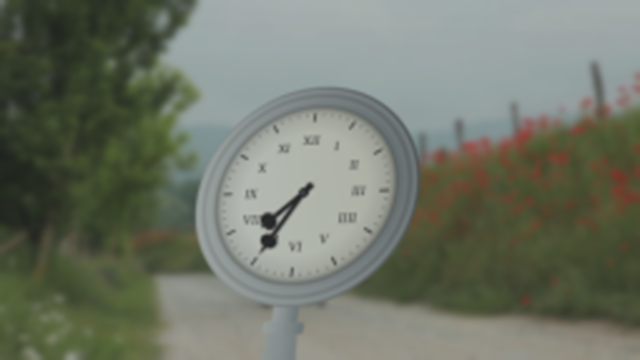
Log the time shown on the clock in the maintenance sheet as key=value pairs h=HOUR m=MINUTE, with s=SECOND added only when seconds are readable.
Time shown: h=7 m=35
